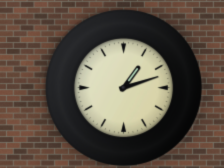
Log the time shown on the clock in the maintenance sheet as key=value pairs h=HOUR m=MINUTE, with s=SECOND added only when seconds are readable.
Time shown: h=1 m=12
